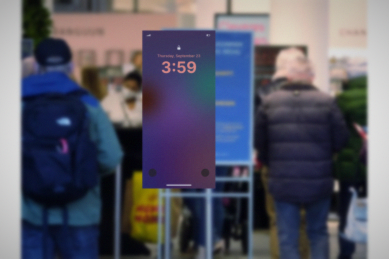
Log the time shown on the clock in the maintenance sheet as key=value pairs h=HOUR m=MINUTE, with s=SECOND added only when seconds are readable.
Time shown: h=3 m=59
